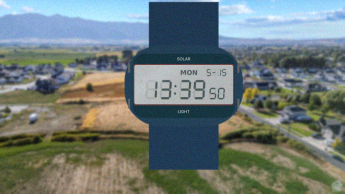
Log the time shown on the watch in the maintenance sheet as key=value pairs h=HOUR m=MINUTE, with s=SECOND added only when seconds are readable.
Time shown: h=13 m=39 s=50
